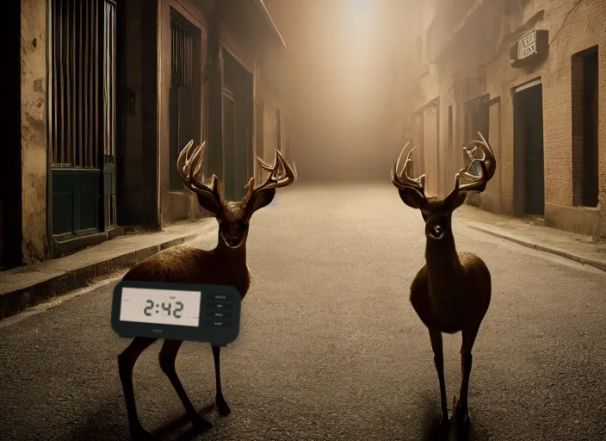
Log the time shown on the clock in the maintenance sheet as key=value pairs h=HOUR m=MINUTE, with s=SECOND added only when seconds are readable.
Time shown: h=2 m=42
